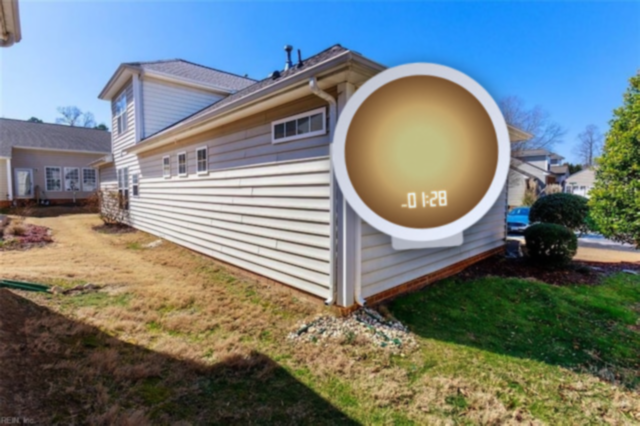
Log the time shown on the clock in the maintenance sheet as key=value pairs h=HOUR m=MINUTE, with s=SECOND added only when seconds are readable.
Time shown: h=1 m=28
